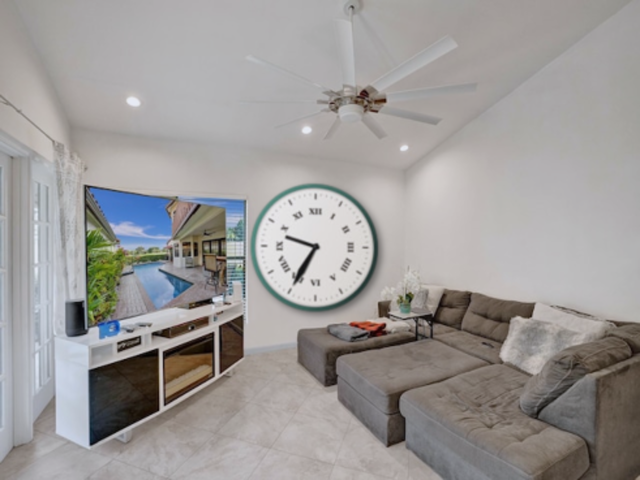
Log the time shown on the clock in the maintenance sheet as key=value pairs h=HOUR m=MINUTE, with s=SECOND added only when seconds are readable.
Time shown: h=9 m=35
